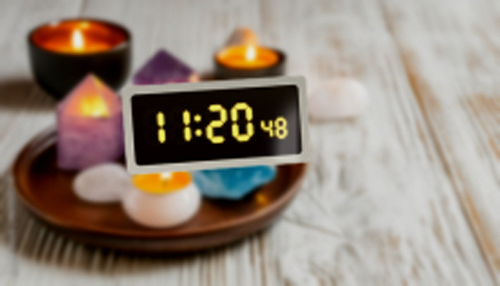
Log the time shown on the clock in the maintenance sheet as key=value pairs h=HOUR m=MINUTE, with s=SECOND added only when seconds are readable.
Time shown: h=11 m=20 s=48
